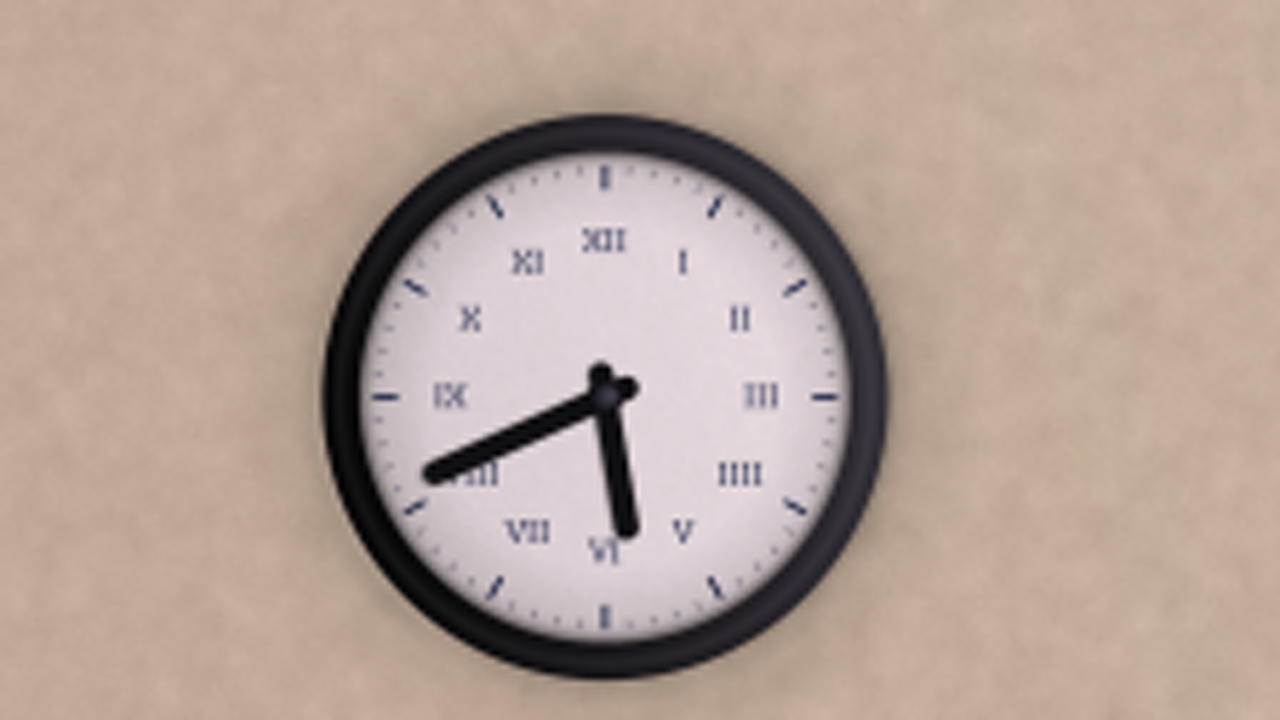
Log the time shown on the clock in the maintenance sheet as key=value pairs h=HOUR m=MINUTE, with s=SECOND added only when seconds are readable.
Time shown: h=5 m=41
